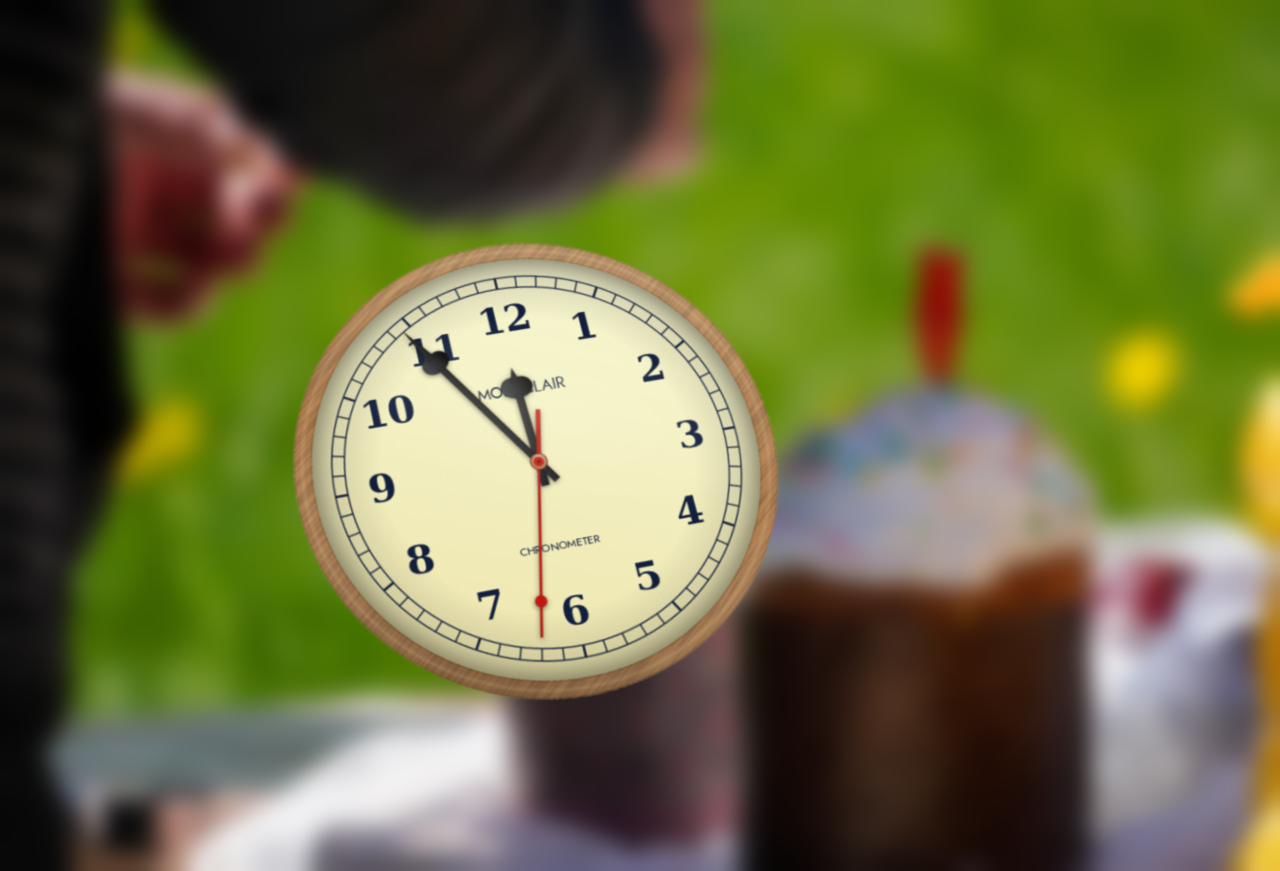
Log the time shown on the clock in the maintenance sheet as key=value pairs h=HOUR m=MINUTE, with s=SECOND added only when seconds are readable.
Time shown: h=11 m=54 s=32
